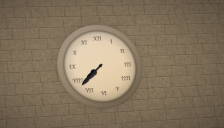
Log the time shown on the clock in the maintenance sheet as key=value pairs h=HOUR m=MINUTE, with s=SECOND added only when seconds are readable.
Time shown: h=7 m=38
